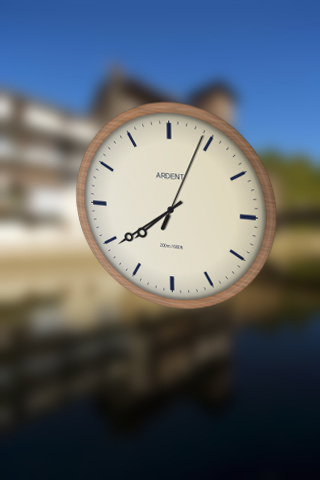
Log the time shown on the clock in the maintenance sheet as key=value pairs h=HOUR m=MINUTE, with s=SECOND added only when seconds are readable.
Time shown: h=7 m=39 s=4
